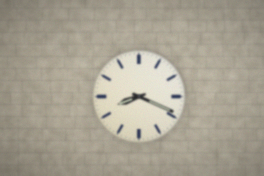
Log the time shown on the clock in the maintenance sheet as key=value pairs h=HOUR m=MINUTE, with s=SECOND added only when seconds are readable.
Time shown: h=8 m=19
